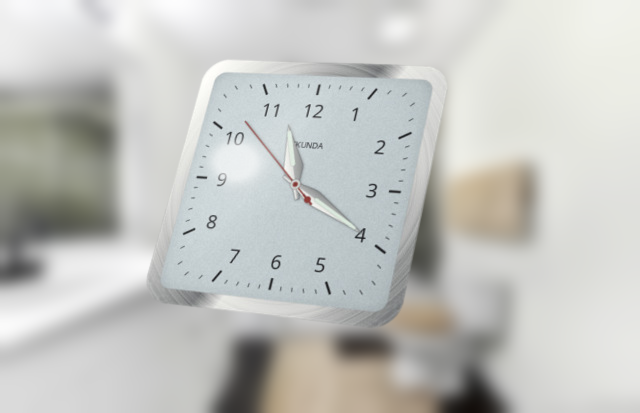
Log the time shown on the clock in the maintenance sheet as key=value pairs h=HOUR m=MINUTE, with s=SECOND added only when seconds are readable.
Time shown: h=11 m=19 s=52
